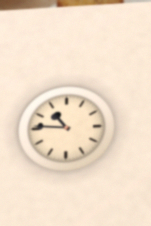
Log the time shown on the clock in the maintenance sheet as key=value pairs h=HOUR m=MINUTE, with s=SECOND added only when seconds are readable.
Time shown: h=10 m=46
